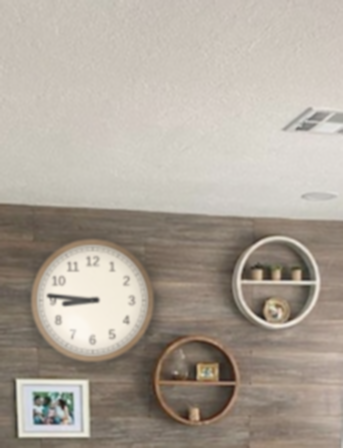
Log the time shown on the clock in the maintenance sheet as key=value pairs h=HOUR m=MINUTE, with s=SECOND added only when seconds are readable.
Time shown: h=8 m=46
